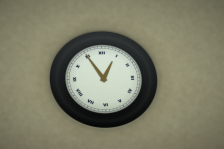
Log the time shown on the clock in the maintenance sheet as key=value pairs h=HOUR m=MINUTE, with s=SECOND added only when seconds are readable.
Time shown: h=12 m=55
